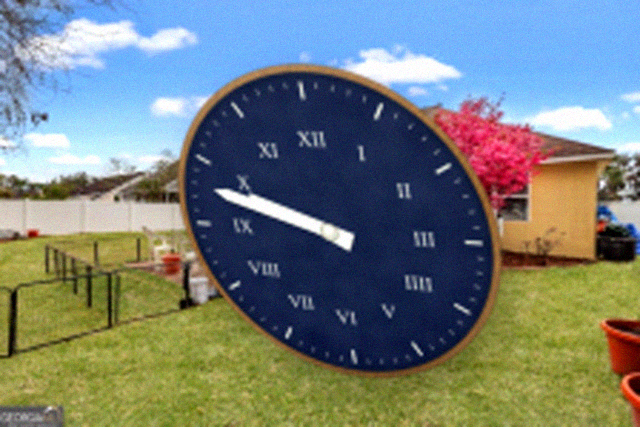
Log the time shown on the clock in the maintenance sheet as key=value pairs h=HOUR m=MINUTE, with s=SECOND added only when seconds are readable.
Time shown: h=9 m=48
